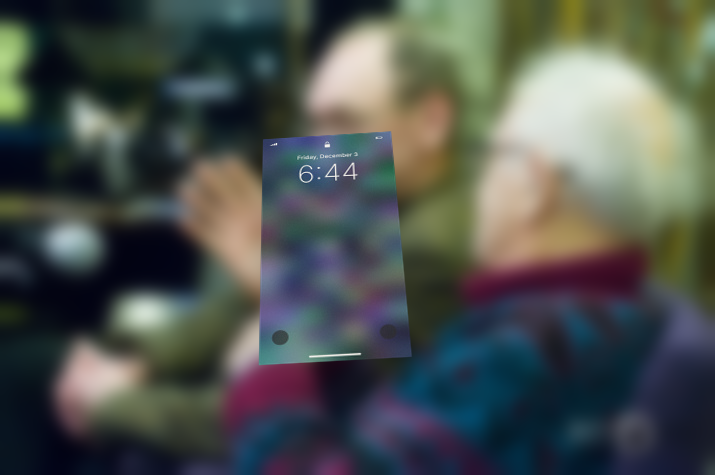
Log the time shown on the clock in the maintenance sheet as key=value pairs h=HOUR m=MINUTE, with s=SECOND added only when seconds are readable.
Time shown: h=6 m=44
